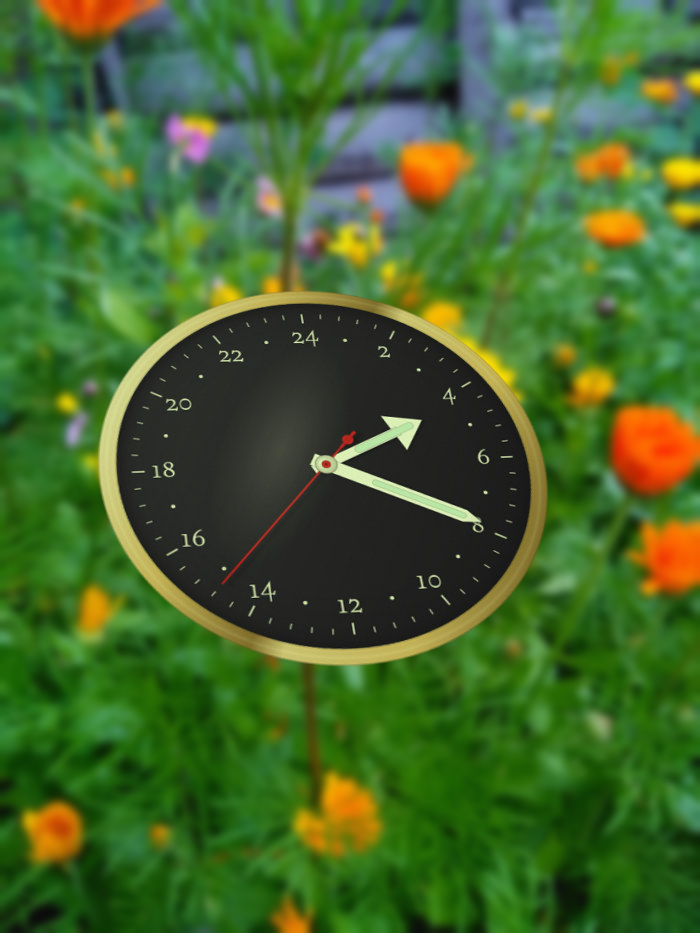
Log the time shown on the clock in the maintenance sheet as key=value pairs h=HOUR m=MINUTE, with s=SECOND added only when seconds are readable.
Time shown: h=4 m=19 s=37
